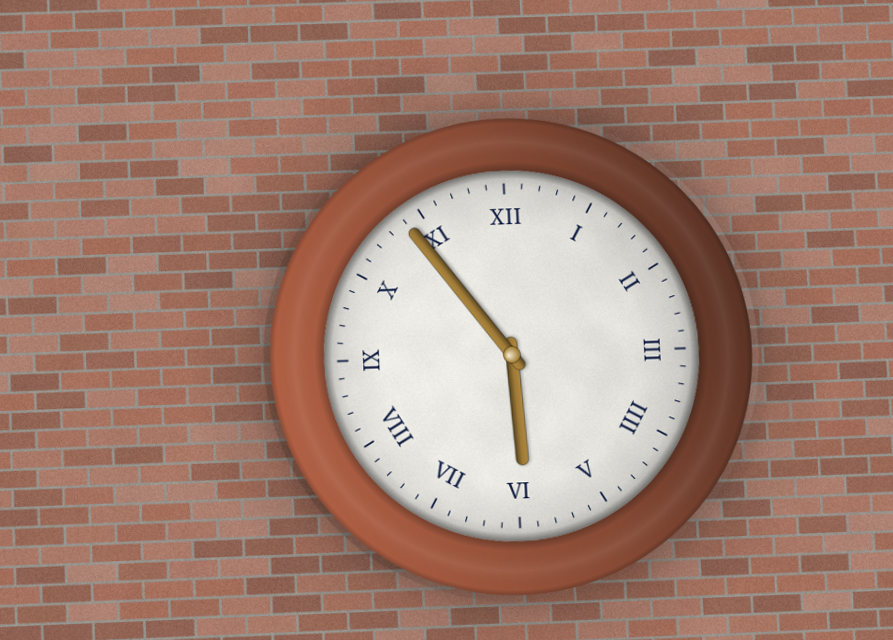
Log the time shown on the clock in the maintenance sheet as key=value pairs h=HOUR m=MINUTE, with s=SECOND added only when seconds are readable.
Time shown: h=5 m=54
